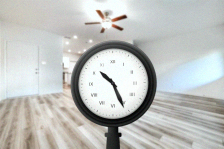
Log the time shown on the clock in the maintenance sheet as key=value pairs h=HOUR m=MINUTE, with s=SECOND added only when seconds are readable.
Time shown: h=10 m=26
